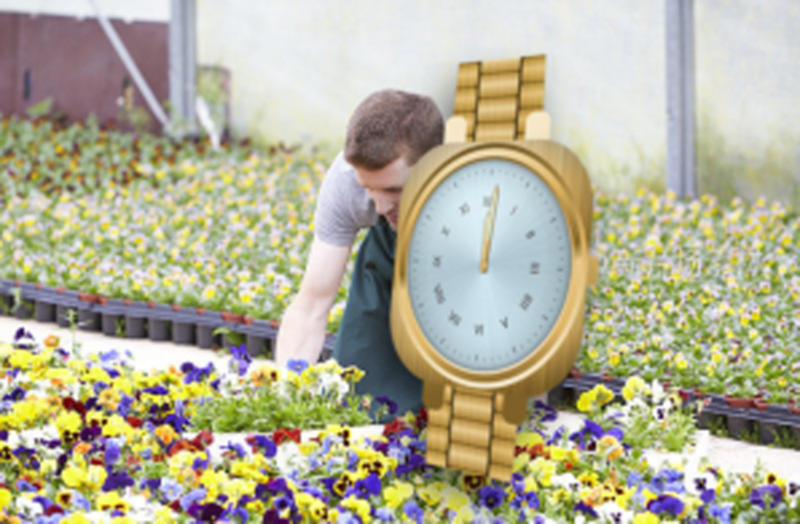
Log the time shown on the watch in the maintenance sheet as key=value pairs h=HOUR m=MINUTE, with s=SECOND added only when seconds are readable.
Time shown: h=12 m=1
